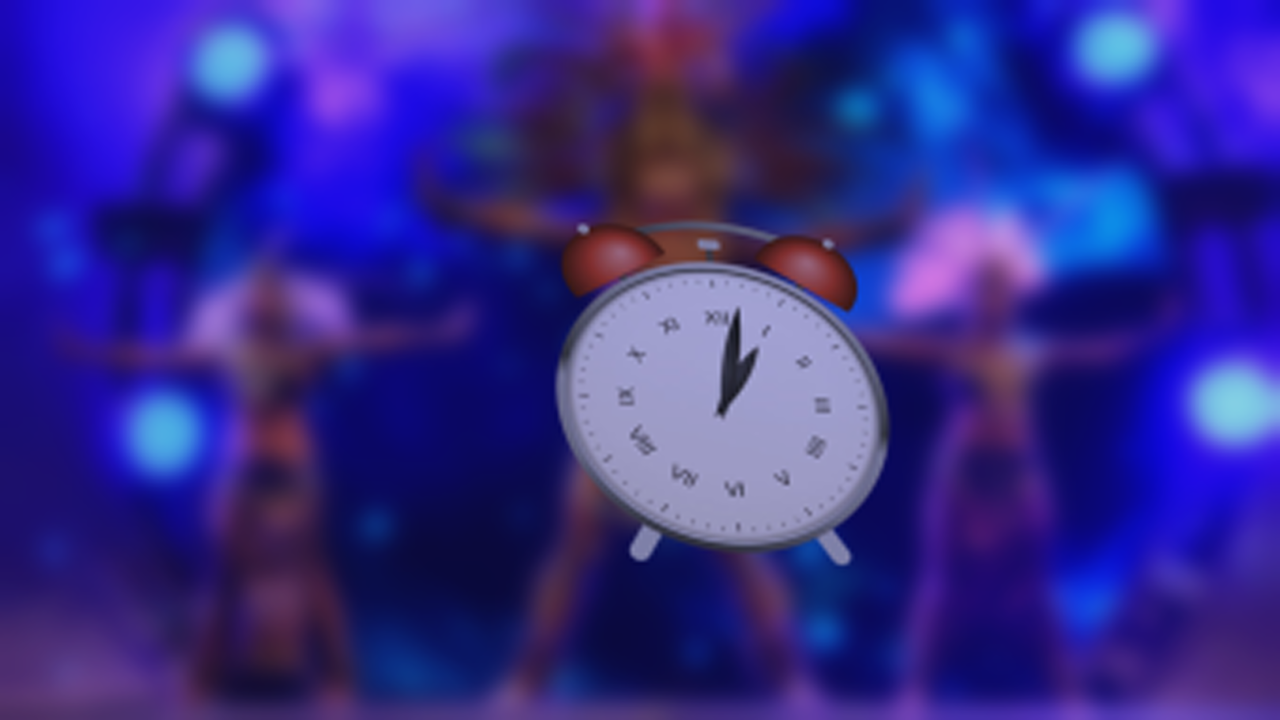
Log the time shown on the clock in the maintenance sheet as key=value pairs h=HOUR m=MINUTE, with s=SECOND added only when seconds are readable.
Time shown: h=1 m=2
